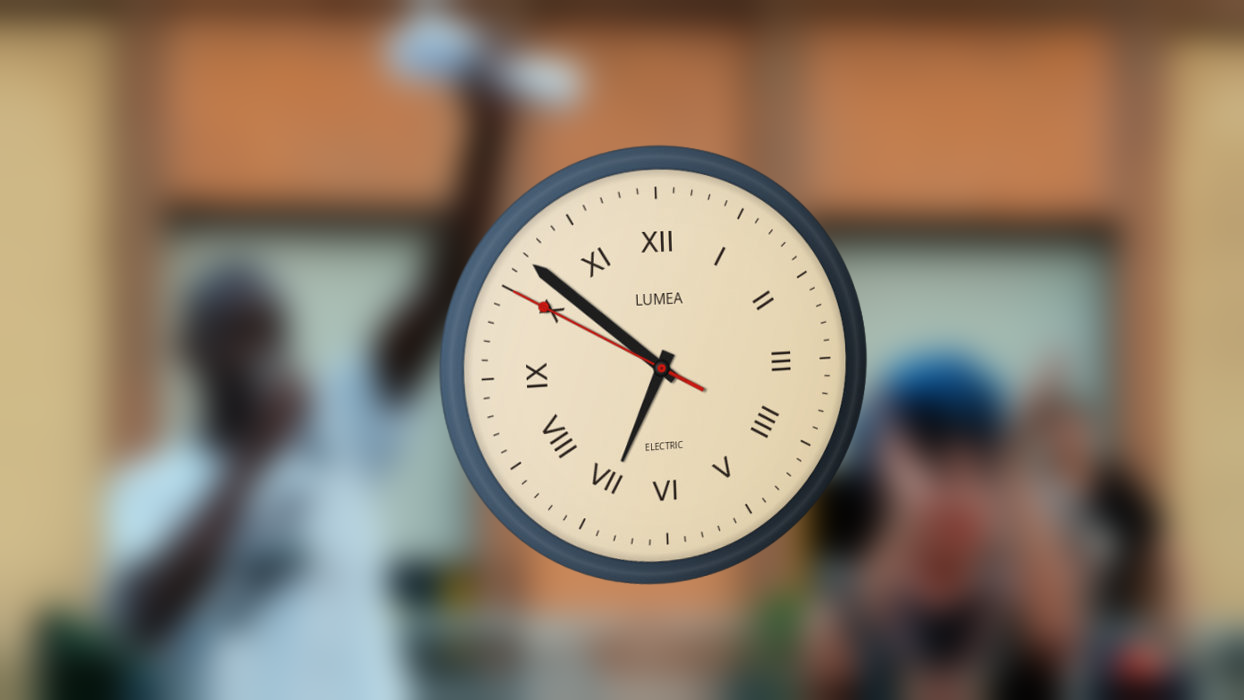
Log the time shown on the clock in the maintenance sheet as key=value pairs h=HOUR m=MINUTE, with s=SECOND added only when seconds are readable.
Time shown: h=6 m=51 s=50
